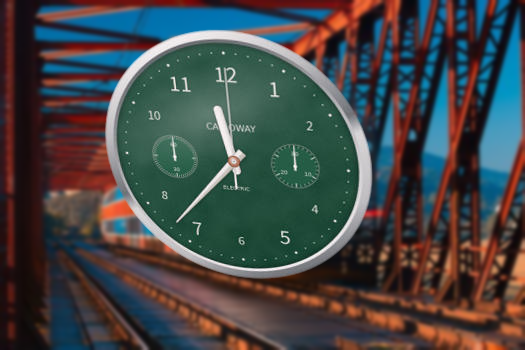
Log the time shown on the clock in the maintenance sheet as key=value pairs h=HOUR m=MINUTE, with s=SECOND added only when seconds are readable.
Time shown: h=11 m=37
